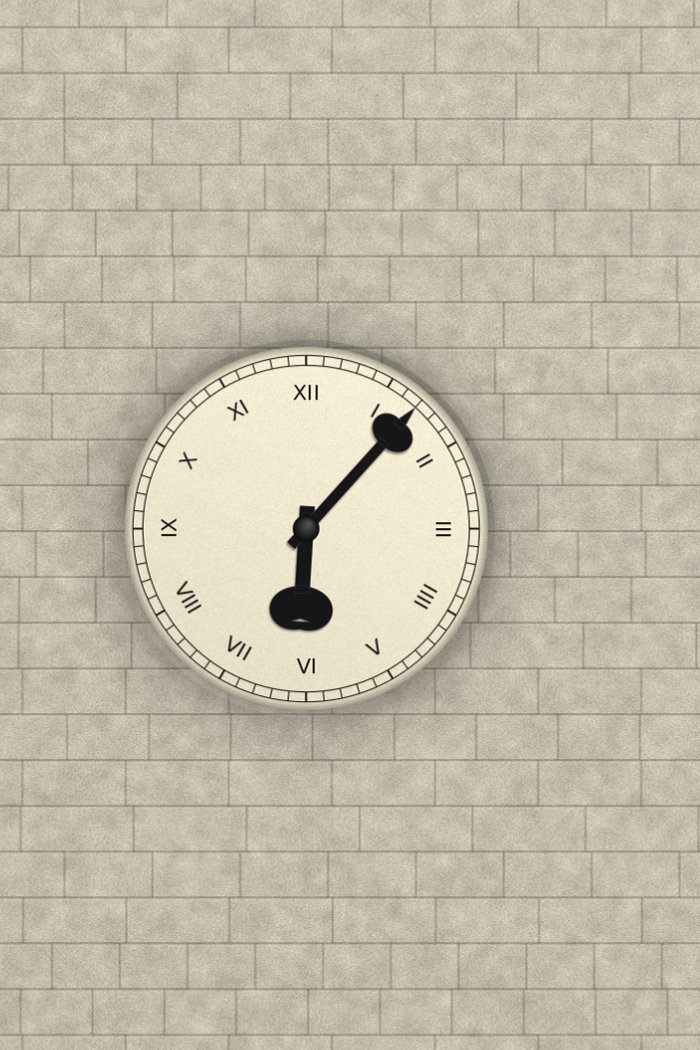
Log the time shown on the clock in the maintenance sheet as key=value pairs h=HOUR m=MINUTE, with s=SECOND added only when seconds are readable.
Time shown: h=6 m=7
